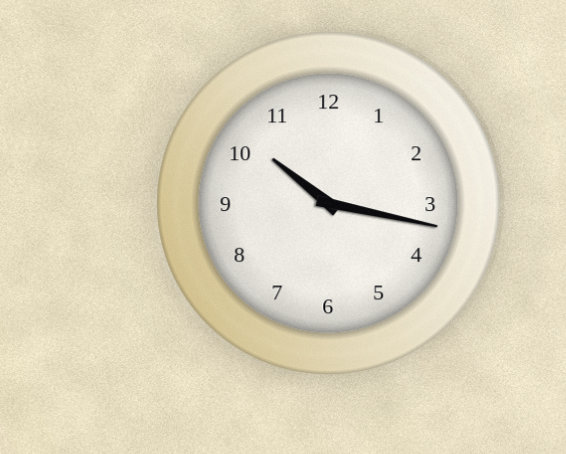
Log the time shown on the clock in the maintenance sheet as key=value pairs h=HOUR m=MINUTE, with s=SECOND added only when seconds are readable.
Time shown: h=10 m=17
